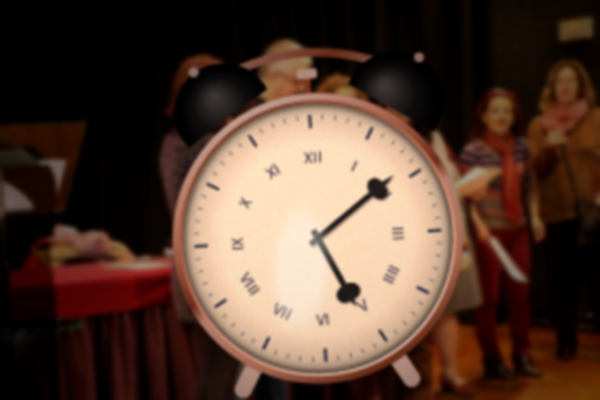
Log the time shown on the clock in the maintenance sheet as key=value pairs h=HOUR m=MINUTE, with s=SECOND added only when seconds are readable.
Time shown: h=5 m=9
